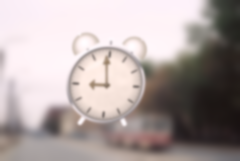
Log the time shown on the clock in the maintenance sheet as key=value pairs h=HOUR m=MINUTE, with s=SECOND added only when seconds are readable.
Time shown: h=8 m=59
